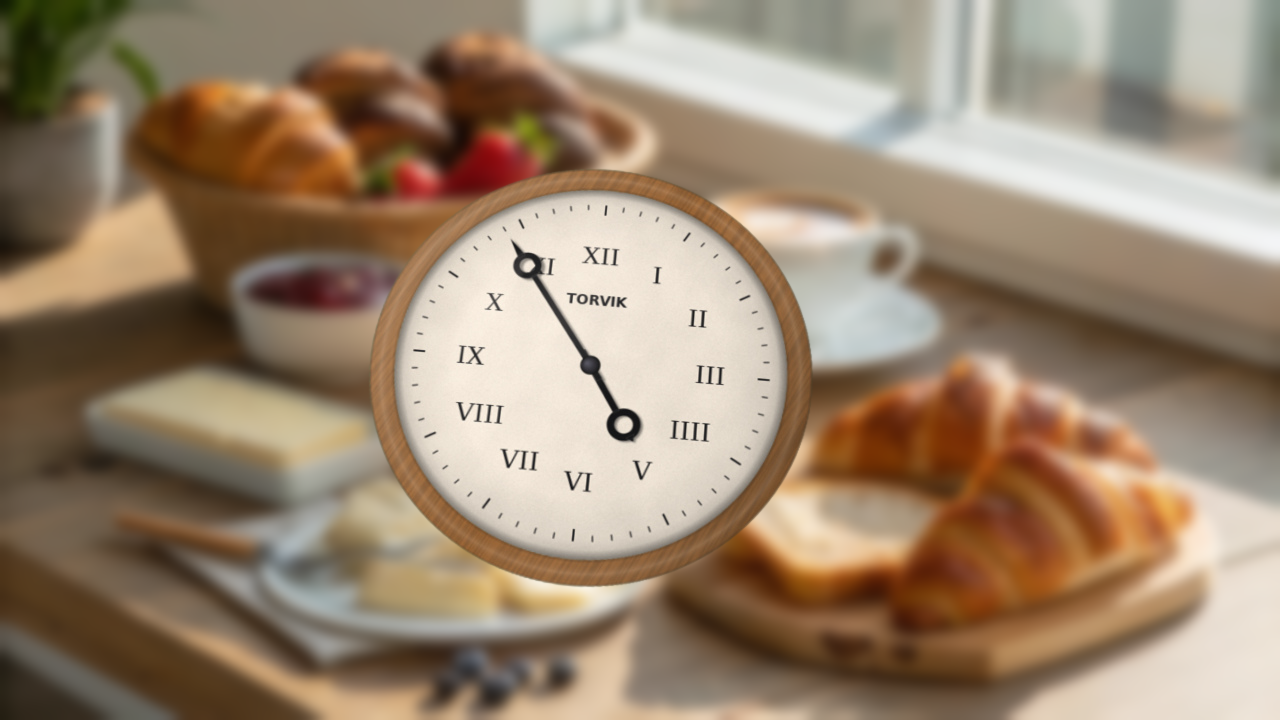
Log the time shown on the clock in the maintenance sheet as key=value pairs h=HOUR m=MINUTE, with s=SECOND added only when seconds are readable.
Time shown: h=4 m=54
